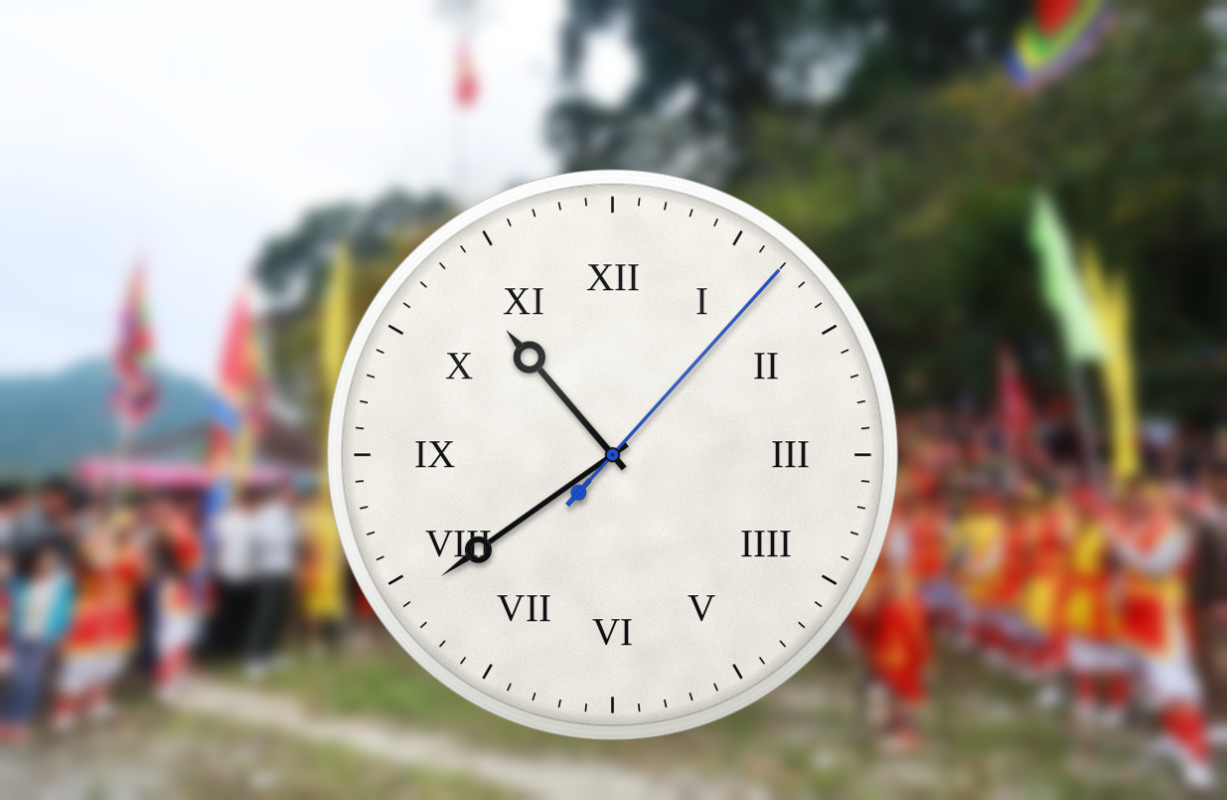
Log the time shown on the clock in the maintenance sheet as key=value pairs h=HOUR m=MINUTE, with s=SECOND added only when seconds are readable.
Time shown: h=10 m=39 s=7
